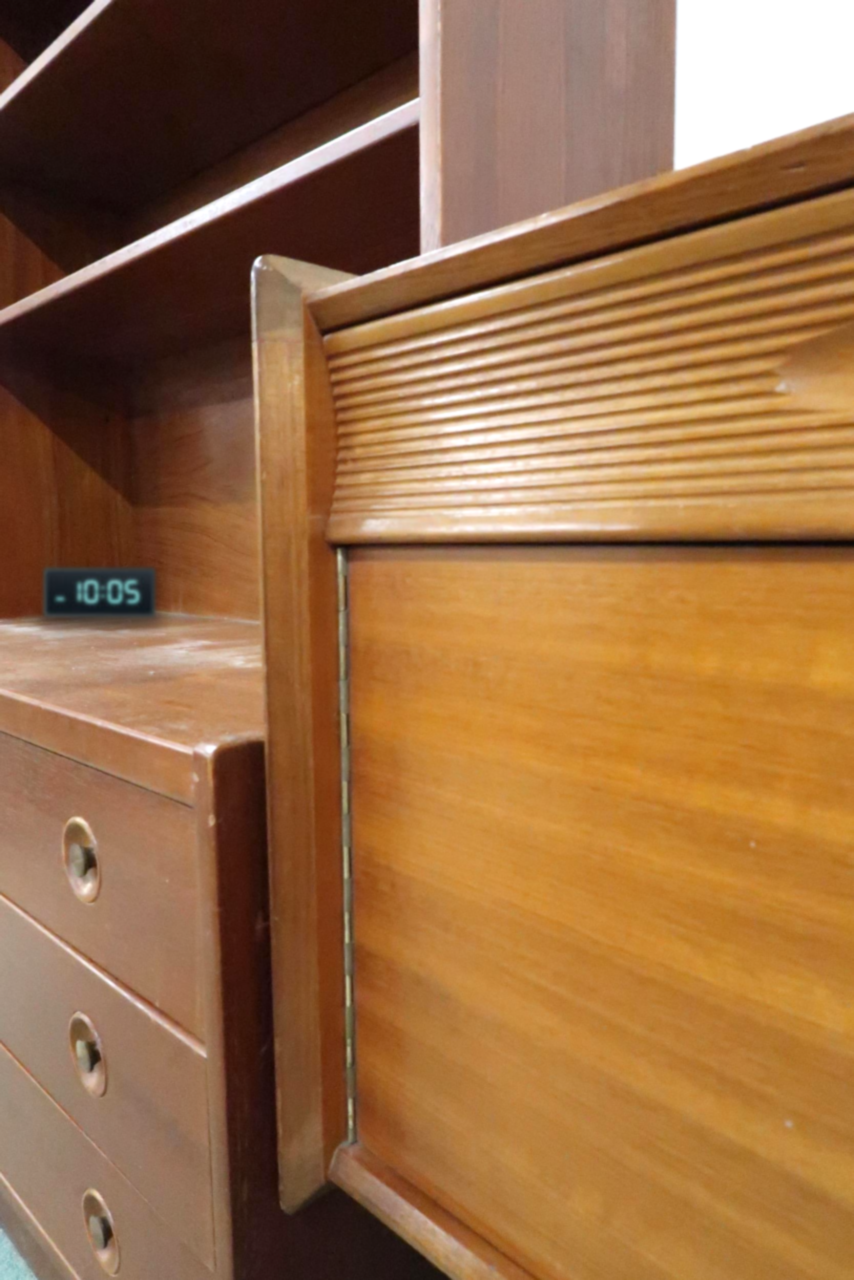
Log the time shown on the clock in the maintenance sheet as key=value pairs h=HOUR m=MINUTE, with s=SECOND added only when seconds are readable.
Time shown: h=10 m=5
